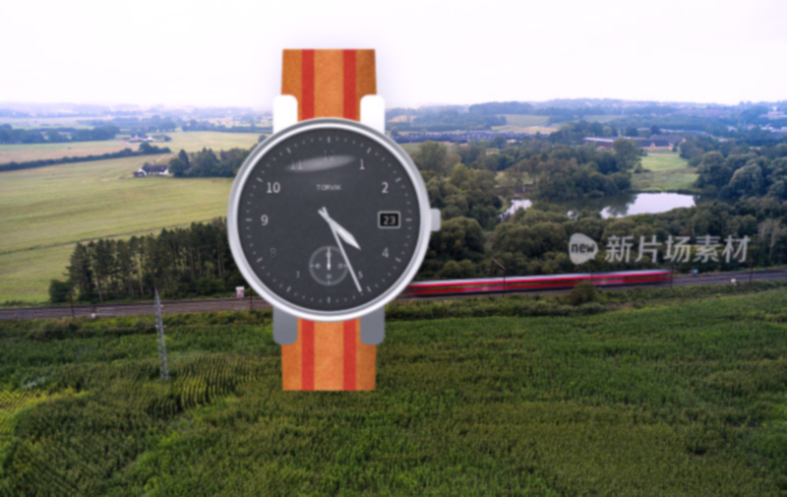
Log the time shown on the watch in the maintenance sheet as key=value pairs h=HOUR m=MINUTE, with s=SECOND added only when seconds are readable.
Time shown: h=4 m=26
